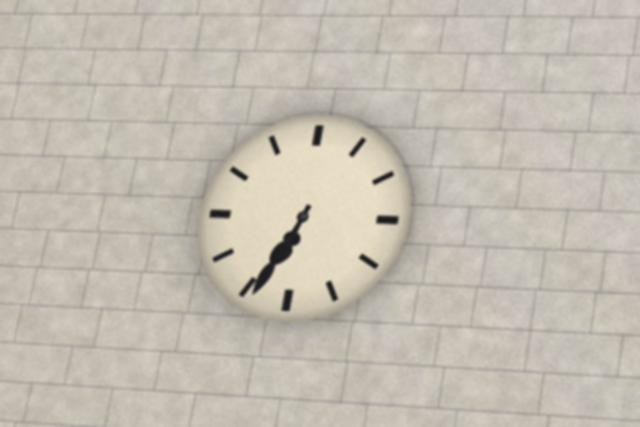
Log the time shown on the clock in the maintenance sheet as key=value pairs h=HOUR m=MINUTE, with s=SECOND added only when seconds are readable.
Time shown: h=6 m=34
